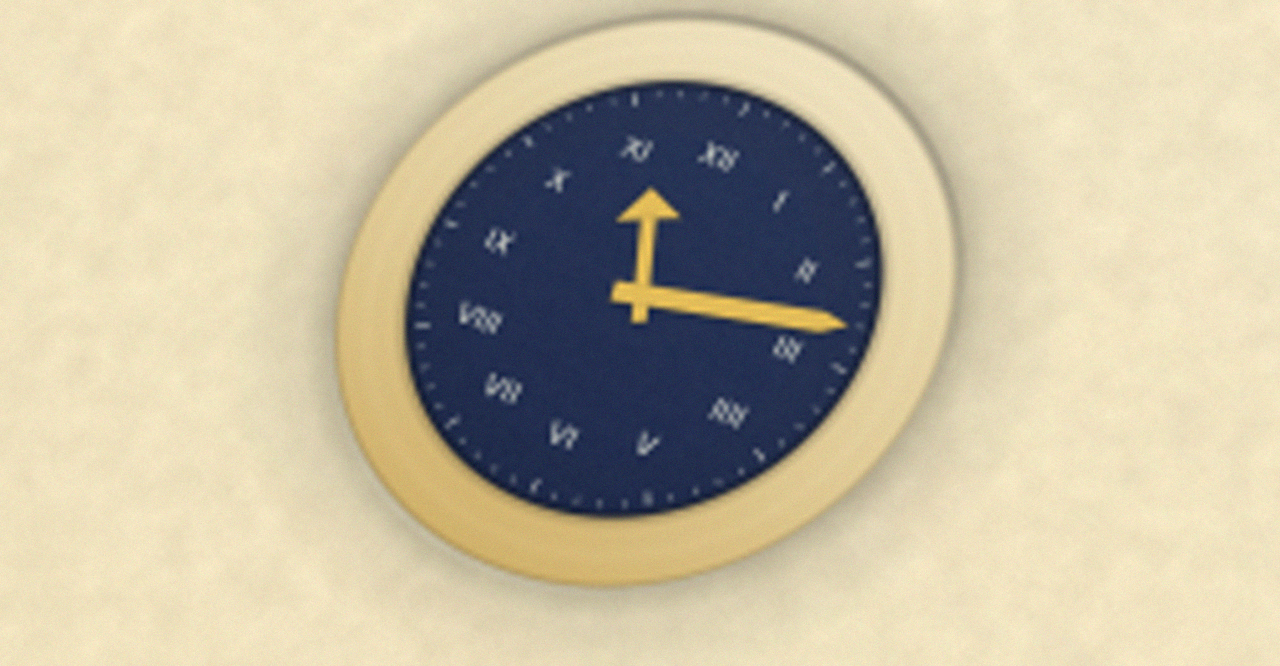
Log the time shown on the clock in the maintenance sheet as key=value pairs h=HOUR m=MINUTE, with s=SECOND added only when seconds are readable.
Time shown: h=11 m=13
